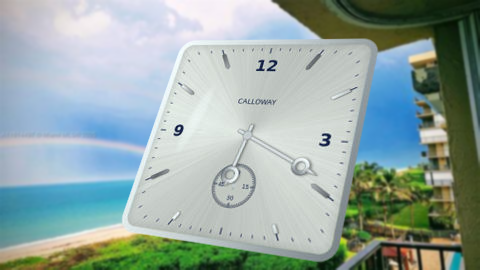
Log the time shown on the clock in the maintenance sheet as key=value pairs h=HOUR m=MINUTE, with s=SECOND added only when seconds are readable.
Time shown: h=6 m=19
